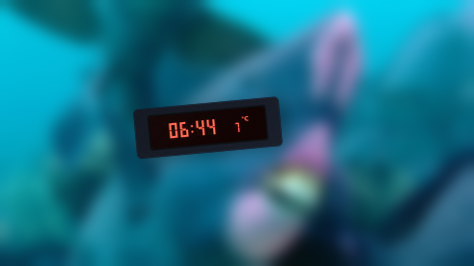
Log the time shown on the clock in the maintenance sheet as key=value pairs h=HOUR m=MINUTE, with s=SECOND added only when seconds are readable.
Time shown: h=6 m=44
